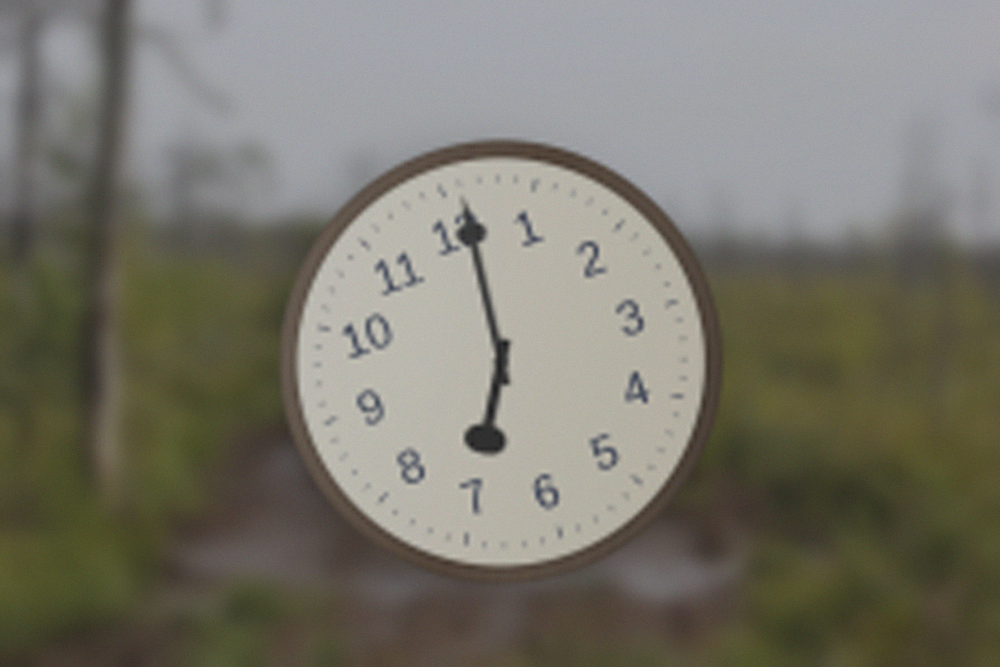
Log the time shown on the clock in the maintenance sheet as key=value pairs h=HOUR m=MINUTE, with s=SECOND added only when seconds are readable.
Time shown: h=7 m=1
